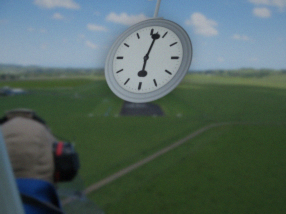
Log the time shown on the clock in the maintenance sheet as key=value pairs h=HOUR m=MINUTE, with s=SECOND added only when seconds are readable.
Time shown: h=6 m=2
